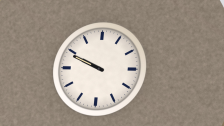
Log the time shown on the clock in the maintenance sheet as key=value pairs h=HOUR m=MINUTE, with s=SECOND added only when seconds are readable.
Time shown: h=9 m=49
